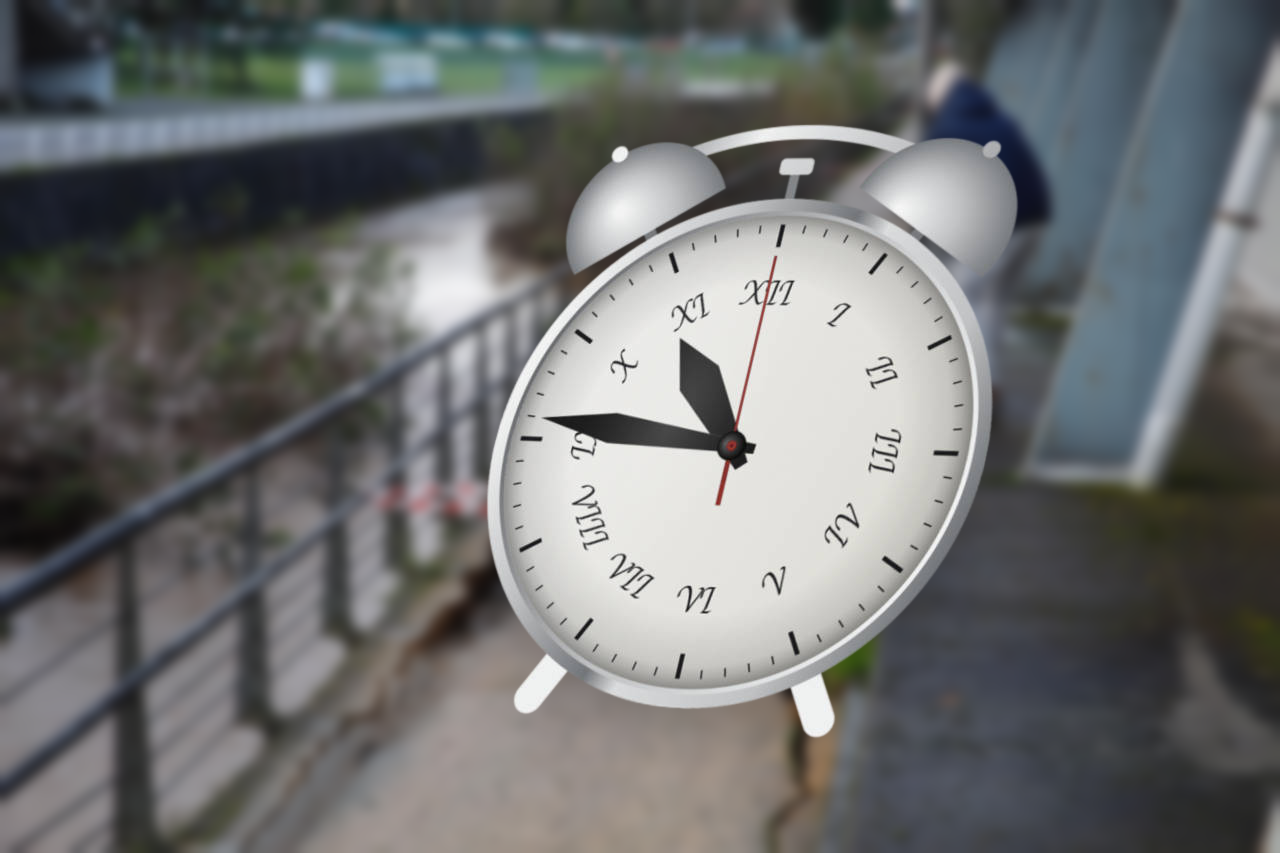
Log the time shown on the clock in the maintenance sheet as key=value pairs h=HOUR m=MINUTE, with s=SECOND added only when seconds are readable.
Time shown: h=10 m=46 s=0
